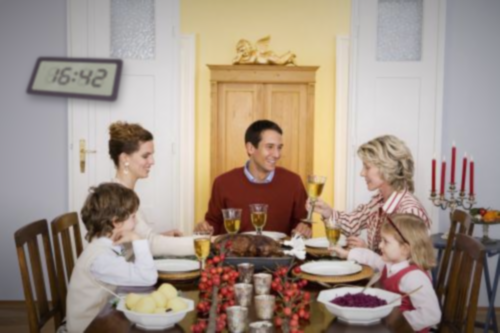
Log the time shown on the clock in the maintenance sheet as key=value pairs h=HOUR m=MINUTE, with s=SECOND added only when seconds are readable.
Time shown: h=16 m=42
